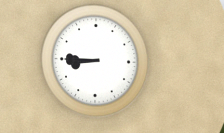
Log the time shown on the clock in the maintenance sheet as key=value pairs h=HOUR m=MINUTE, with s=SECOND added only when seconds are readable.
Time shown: h=8 m=45
